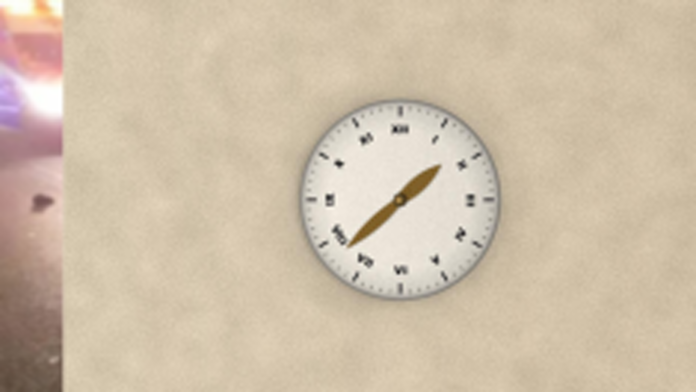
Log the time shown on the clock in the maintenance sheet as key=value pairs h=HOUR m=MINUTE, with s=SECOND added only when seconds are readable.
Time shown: h=1 m=38
